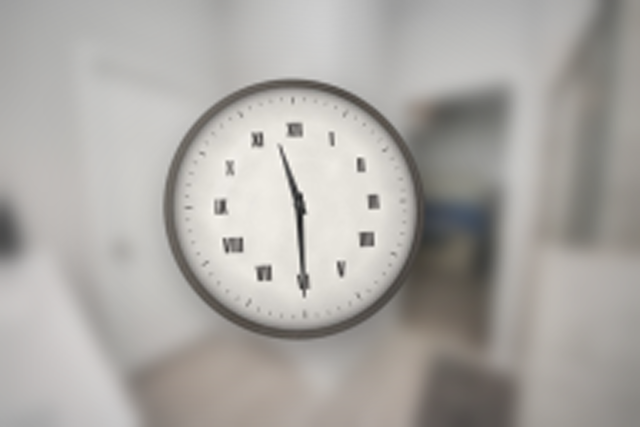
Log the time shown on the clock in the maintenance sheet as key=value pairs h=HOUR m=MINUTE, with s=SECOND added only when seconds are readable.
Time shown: h=11 m=30
